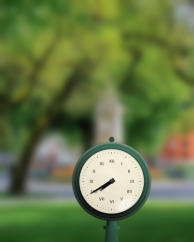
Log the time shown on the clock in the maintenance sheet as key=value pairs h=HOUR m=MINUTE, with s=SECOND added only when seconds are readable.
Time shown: h=7 m=40
